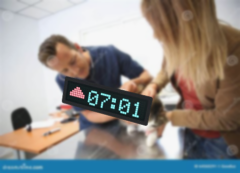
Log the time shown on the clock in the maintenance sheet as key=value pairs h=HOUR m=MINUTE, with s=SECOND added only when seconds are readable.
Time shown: h=7 m=1
